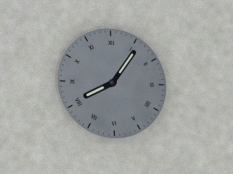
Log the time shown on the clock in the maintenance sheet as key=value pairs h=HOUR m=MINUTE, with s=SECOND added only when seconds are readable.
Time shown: h=8 m=6
